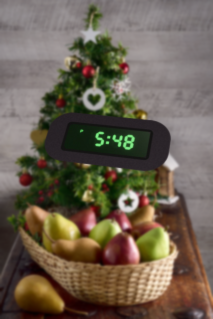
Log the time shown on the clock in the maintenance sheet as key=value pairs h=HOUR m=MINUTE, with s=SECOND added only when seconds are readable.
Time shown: h=5 m=48
